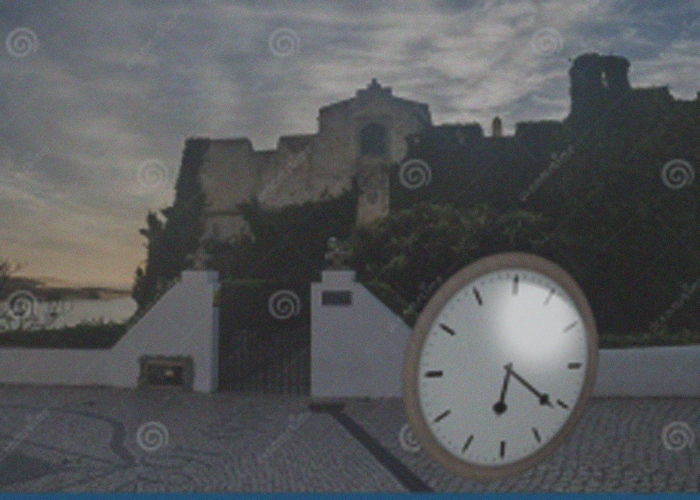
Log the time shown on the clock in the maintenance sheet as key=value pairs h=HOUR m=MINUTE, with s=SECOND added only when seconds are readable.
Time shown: h=6 m=21
